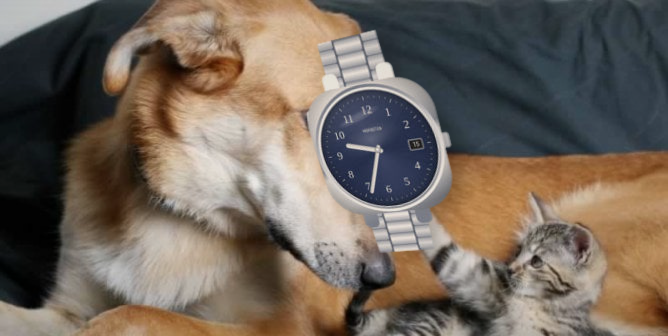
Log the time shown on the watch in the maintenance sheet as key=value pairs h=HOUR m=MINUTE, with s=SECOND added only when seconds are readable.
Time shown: h=9 m=34
